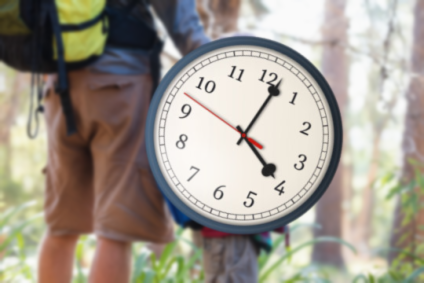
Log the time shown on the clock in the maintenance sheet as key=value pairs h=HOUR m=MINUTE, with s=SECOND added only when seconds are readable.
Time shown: h=4 m=1 s=47
